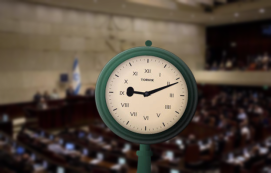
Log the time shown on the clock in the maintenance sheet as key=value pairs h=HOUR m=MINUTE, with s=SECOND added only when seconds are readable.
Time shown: h=9 m=11
